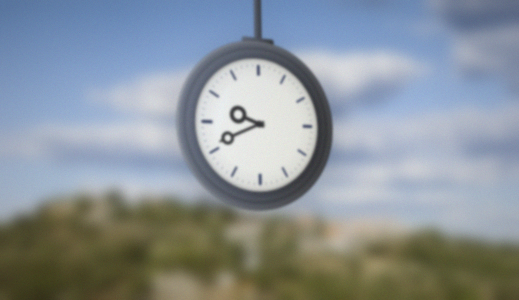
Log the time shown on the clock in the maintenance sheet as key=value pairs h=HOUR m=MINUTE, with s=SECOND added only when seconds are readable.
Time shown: h=9 m=41
